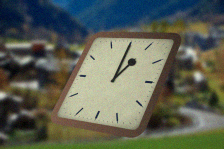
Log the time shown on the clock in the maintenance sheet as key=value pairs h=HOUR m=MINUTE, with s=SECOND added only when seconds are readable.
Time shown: h=1 m=0
